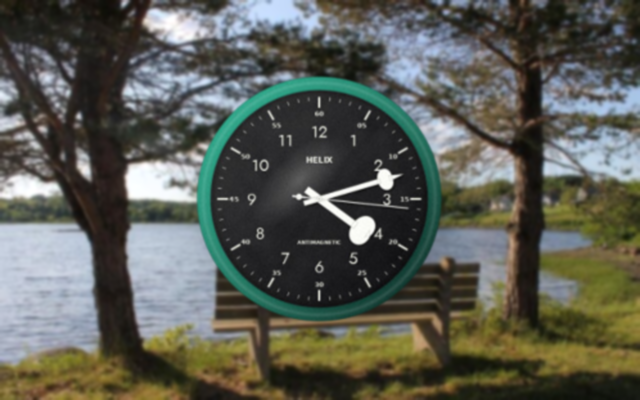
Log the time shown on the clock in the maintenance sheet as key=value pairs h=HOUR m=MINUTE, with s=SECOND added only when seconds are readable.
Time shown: h=4 m=12 s=16
